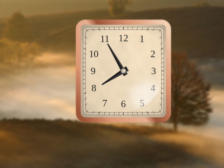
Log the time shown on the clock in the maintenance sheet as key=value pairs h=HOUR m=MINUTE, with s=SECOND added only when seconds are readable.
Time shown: h=7 m=55
